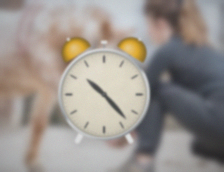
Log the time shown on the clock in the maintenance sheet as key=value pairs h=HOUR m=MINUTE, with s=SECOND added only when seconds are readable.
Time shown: h=10 m=23
